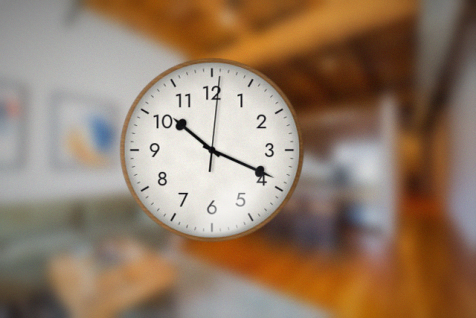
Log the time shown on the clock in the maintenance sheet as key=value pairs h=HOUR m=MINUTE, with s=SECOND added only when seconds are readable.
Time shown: h=10 m=19 s=1
